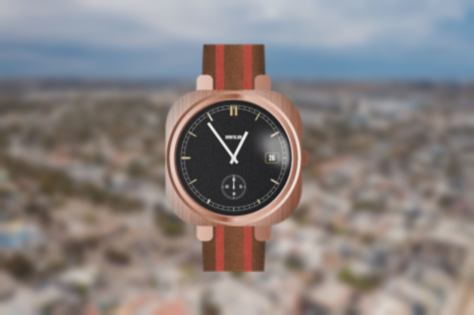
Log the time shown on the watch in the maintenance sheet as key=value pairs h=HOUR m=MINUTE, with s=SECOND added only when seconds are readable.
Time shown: h=12 m=54
